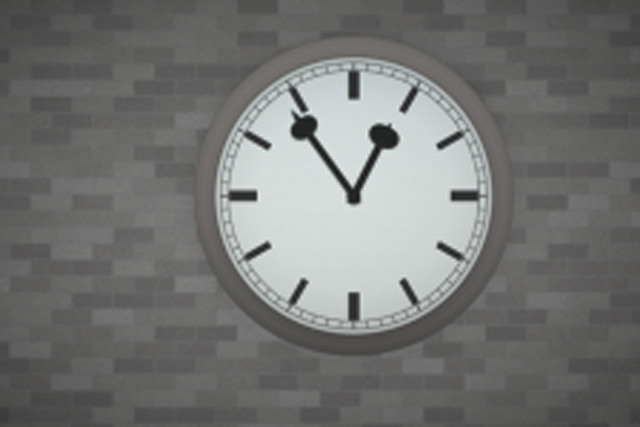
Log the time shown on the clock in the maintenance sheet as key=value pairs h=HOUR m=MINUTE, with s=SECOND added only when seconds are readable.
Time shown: h=12 m=54
